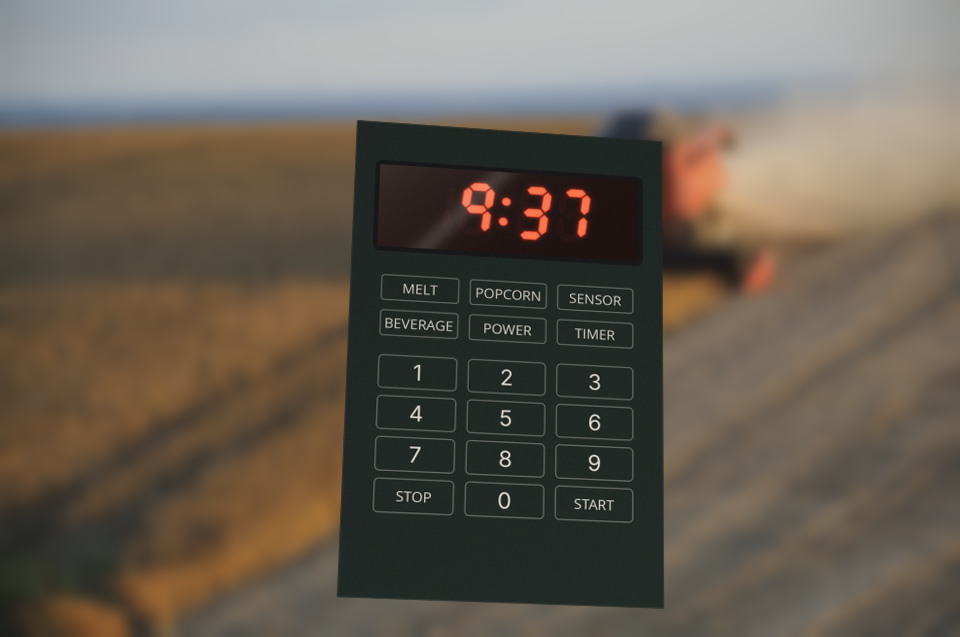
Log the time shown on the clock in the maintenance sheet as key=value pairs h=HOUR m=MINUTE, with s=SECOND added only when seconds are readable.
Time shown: h=9 m=37
